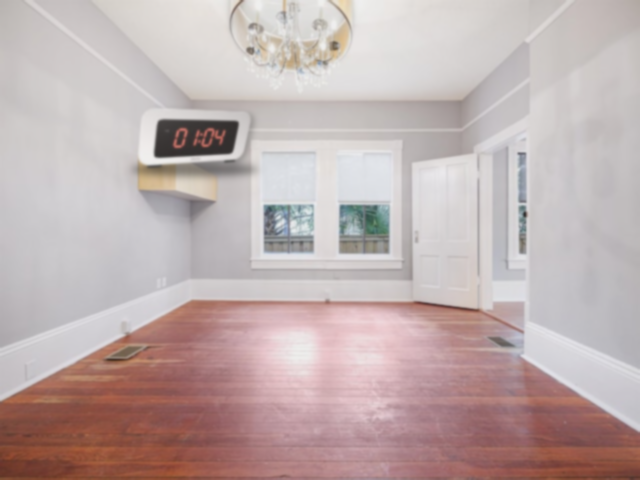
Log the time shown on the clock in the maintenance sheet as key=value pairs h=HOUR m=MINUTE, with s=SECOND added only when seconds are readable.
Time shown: h=1 m=4
